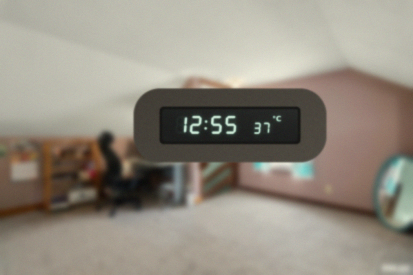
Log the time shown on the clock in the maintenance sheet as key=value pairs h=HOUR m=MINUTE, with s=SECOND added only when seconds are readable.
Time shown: h=12 m=55
